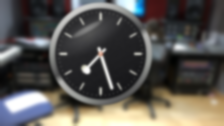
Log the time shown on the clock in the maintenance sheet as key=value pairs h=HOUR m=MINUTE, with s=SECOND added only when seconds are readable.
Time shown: h=7 m=27
